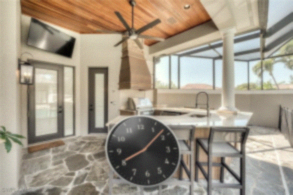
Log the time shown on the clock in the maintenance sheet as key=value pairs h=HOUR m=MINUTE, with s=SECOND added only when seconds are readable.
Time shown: h=8 m=8
